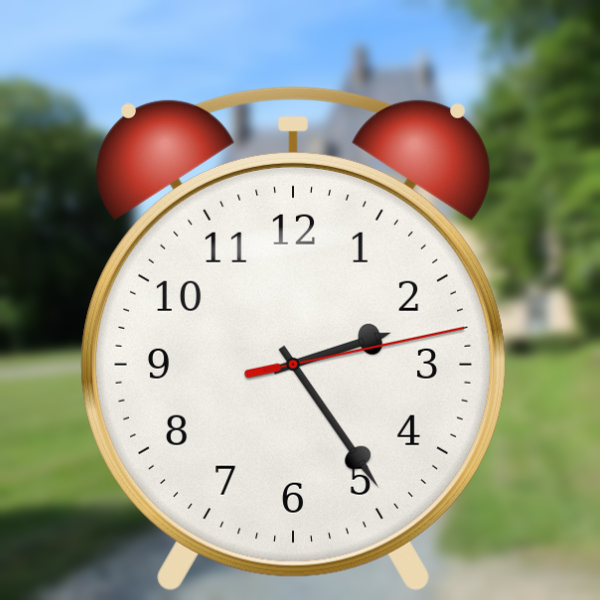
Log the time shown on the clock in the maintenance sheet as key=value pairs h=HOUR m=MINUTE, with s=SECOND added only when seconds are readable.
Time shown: h=2 m=24 s=13
